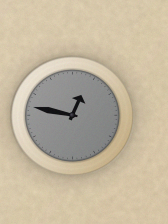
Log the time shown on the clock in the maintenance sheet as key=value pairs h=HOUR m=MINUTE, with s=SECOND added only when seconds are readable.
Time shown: h=12 m=47
